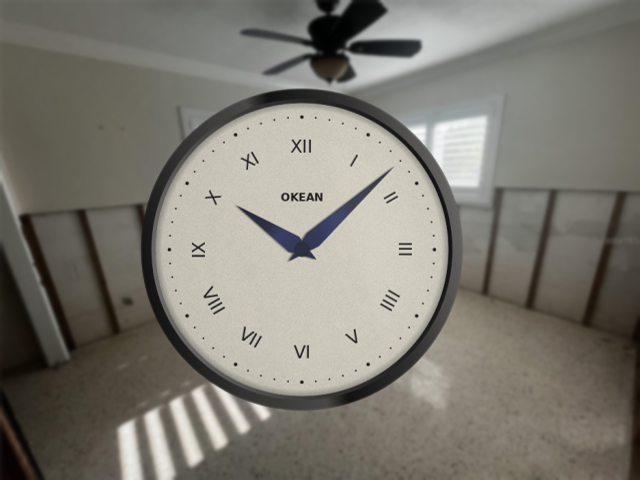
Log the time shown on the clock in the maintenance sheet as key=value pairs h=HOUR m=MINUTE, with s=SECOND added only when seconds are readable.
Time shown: h=10 m=8
